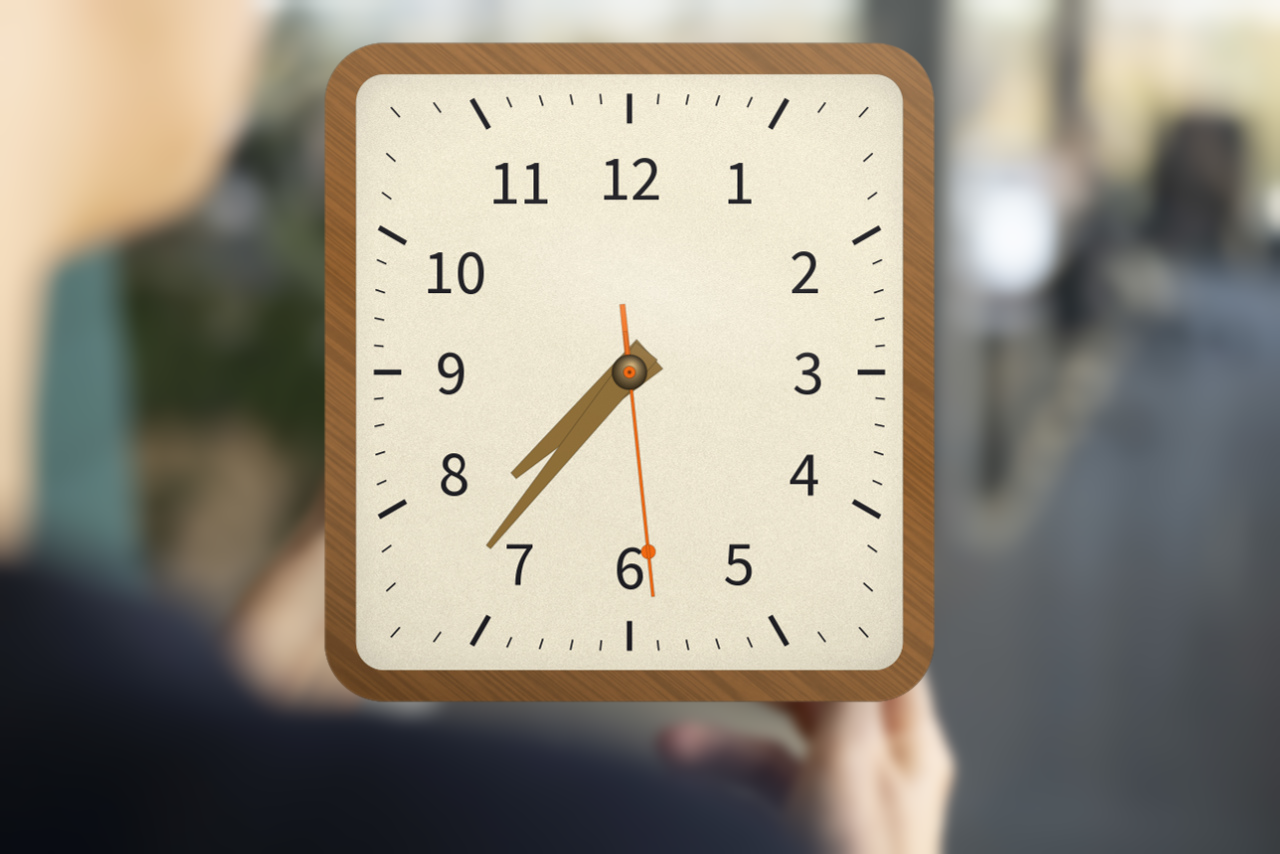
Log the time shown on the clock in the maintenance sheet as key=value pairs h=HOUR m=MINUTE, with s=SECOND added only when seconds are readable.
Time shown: h=7 m=36 s=29
